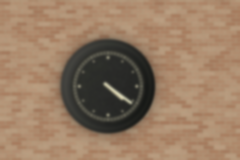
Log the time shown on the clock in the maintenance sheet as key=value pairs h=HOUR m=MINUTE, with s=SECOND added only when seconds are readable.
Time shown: h=4 m=21
